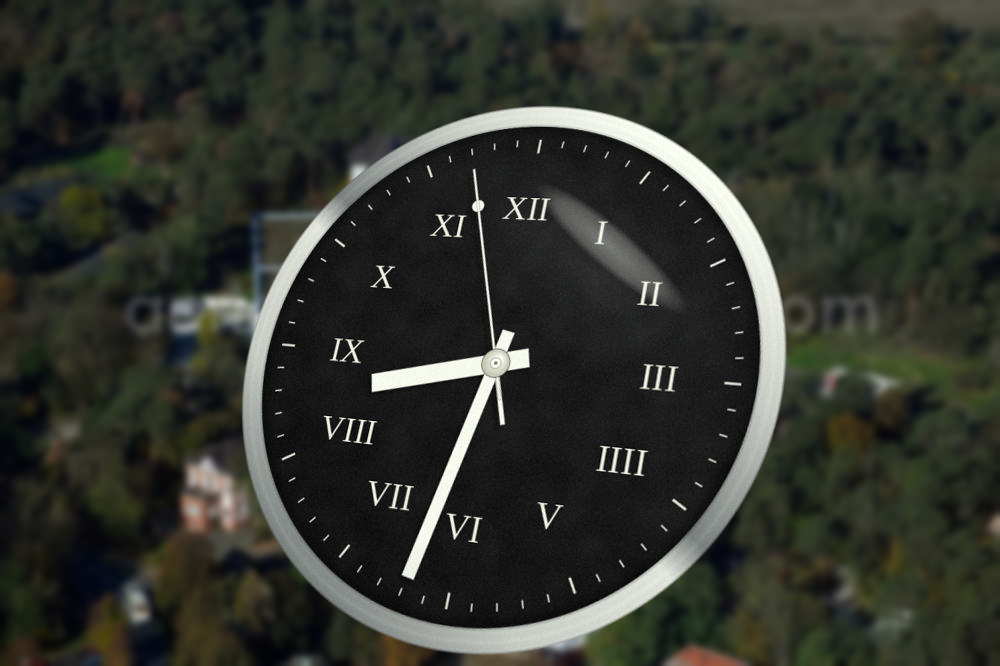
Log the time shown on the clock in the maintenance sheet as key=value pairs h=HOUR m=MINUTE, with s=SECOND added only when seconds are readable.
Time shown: h=8 m=31 s=57
